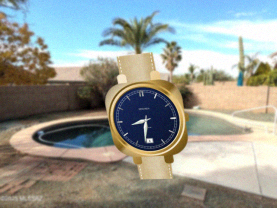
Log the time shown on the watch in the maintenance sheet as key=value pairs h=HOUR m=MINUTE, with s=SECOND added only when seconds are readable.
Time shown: h=8 m=32
